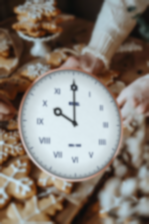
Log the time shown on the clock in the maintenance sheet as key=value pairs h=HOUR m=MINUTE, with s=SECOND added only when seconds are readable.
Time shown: h=10 m=0
